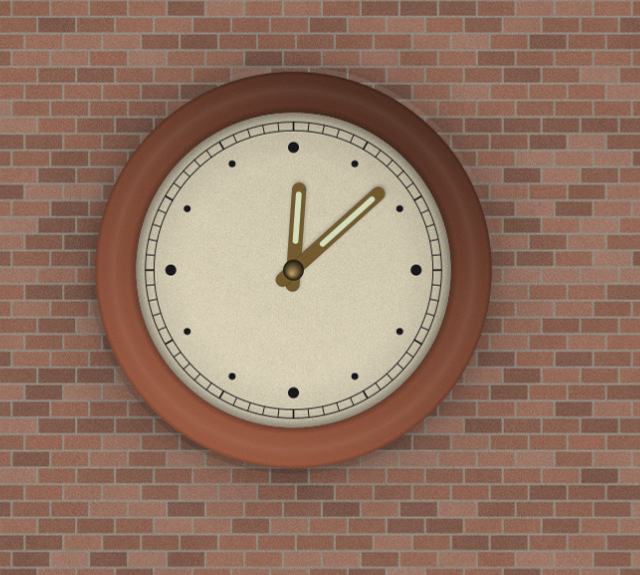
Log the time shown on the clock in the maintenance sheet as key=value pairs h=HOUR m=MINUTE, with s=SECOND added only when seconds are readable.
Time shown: h=12 m=8
